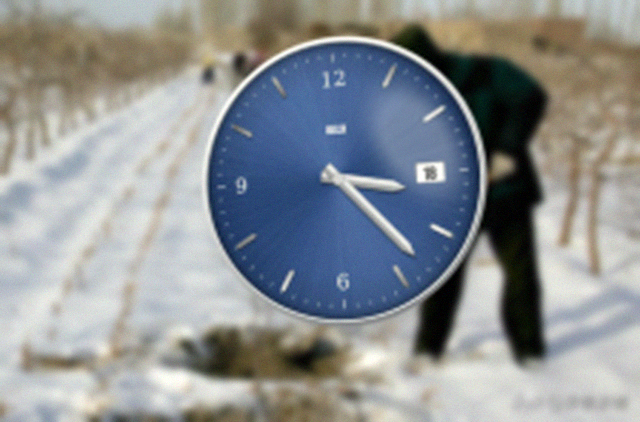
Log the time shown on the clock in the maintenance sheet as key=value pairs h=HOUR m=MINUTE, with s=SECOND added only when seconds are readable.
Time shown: h=3 m=23
